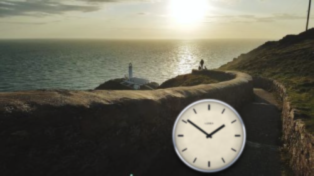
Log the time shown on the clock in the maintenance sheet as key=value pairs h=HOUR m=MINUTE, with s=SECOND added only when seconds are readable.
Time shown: h=1 m=51
